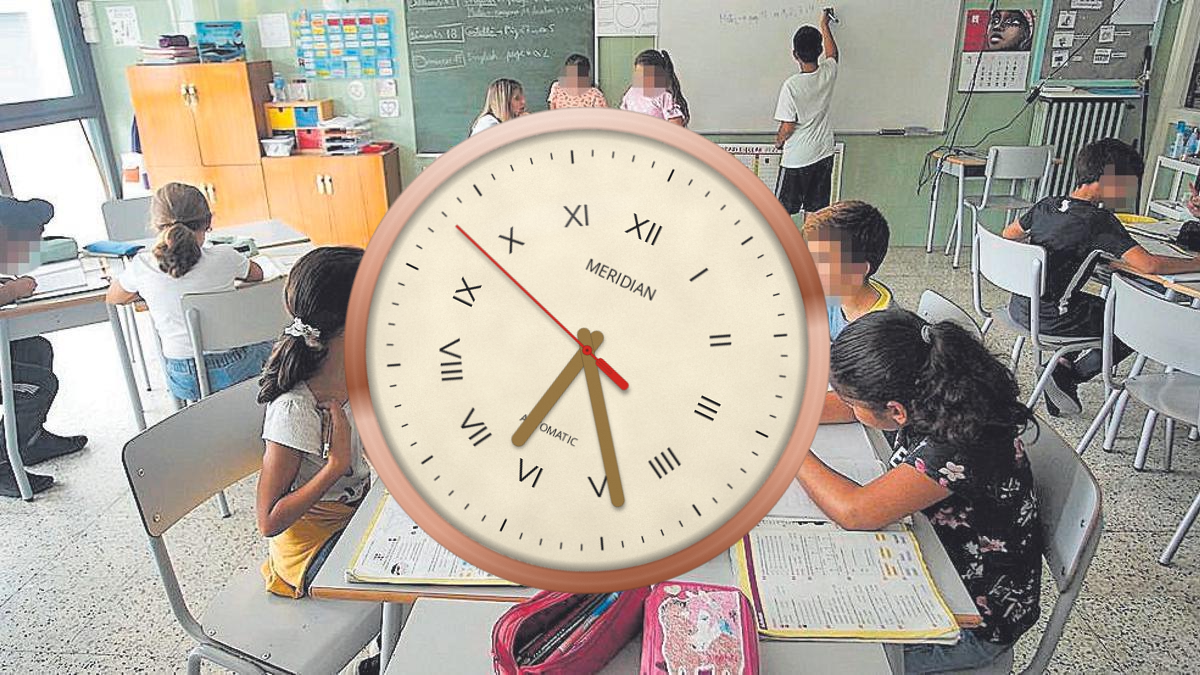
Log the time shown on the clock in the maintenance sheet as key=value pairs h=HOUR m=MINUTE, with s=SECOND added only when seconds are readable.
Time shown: h=6 m=23 s=48
